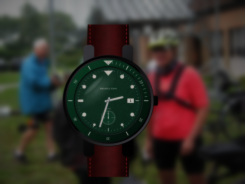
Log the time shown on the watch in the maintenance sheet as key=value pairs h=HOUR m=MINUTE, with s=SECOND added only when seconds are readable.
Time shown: h=2 m=33
